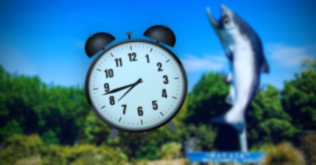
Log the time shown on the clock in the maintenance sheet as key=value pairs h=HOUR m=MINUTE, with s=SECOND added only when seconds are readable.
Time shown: h=7 m=43
